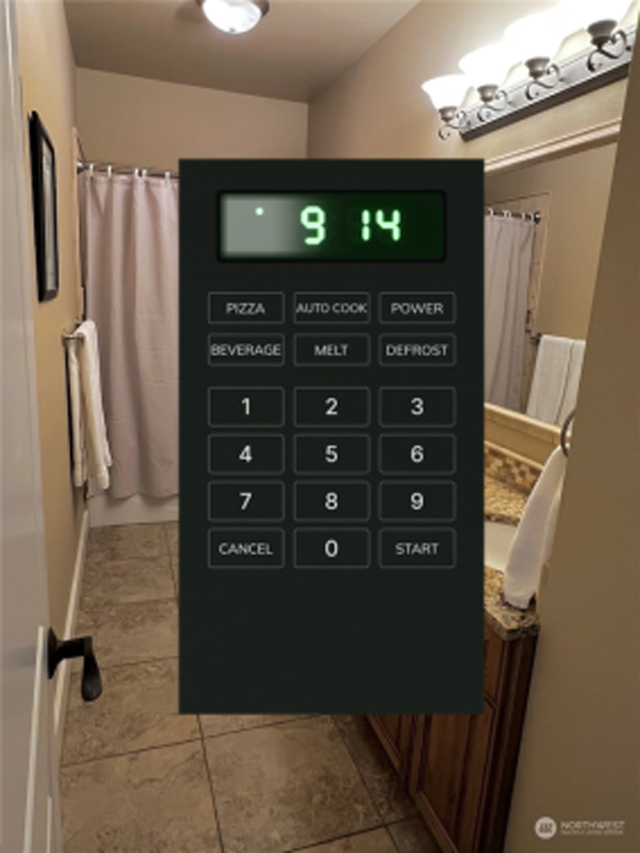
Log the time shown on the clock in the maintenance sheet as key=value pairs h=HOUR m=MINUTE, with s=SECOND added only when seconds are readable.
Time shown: h=9 m=14
